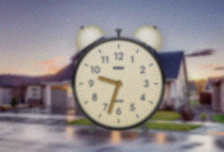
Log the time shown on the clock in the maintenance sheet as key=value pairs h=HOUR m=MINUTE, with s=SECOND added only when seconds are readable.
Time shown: h=9 m=33
